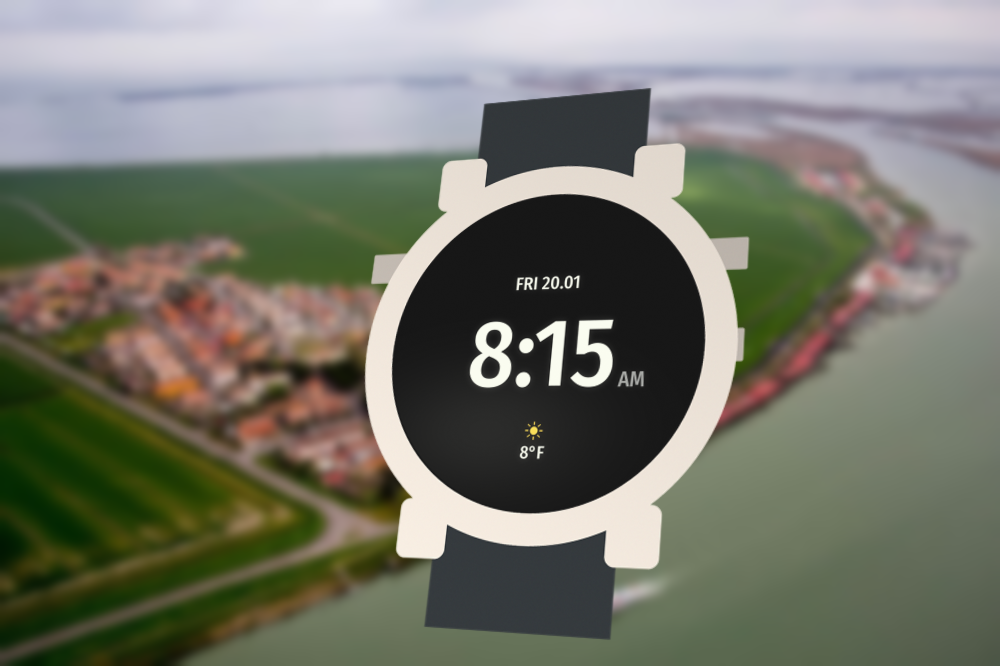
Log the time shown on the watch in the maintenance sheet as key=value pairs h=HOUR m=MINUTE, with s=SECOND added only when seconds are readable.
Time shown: h=8 m=15
